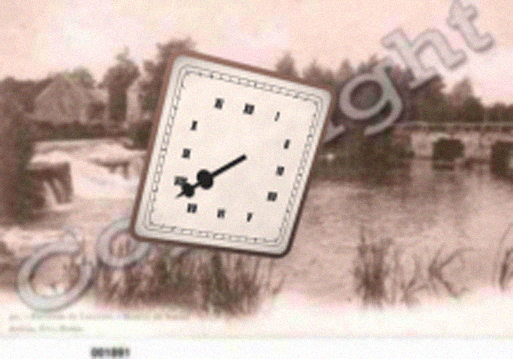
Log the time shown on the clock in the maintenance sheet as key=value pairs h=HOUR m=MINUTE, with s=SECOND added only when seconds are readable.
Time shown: h=7 m=38
